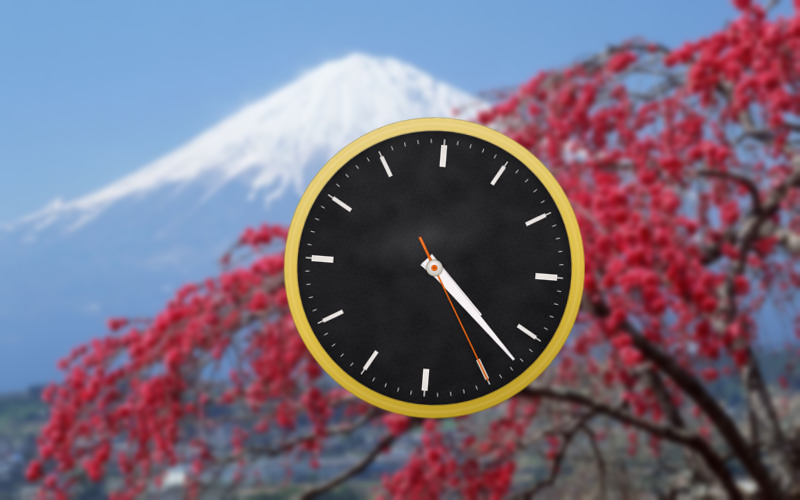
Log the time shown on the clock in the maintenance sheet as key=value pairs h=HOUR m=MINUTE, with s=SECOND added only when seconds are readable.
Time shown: h=4 m=22 s=25
